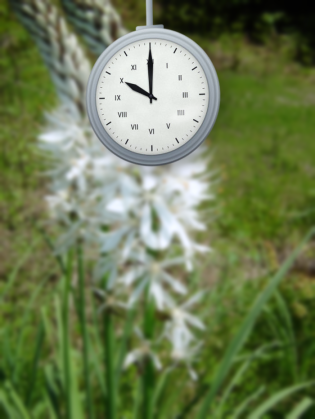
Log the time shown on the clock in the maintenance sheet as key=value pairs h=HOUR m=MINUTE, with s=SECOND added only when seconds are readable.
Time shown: h=10 m=0
